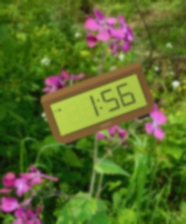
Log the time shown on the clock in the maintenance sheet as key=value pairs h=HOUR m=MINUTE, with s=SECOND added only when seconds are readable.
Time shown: h=1 m=56
